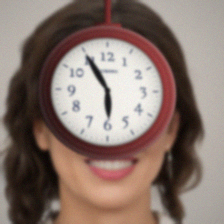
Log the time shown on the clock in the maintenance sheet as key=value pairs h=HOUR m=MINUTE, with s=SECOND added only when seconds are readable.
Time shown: h=5 m=55
